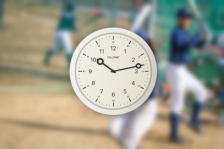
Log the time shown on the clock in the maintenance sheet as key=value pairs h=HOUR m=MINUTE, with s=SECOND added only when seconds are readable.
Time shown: h=10 m=13
